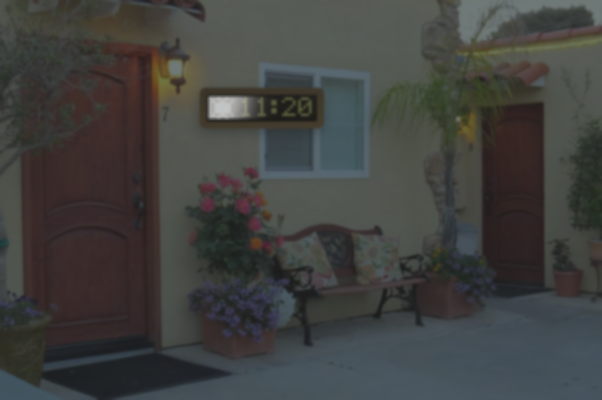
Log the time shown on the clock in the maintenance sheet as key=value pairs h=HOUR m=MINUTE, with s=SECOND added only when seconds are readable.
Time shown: h=11 m=20
